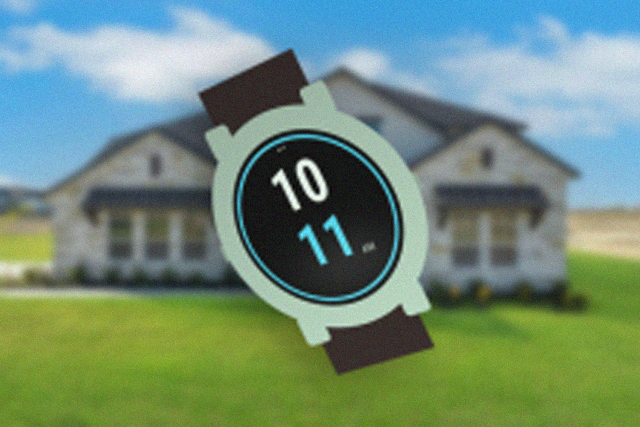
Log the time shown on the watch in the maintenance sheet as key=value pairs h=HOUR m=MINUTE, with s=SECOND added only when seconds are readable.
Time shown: h=10 m=11
